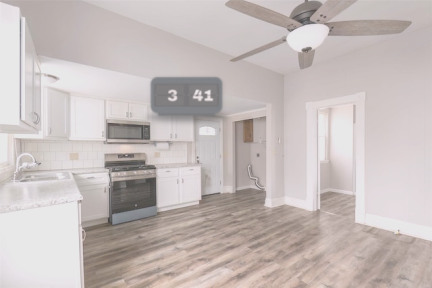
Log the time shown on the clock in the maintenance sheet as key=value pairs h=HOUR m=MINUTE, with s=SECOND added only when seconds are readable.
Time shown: h=3 m=41
